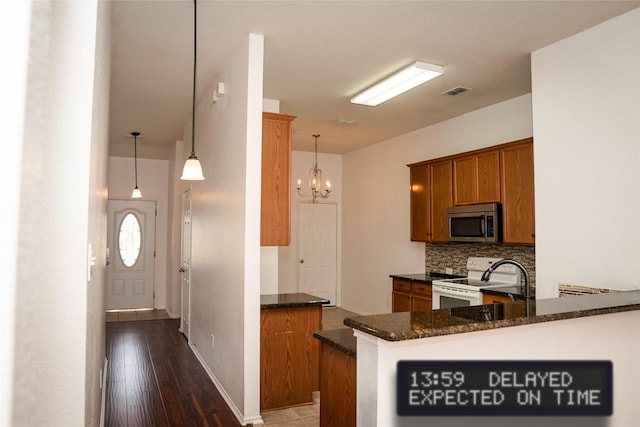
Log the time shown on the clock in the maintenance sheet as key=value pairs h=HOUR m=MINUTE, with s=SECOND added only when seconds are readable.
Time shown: h=13 m=59
